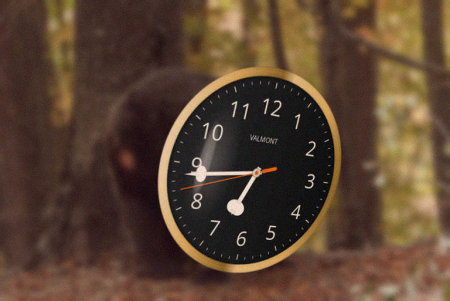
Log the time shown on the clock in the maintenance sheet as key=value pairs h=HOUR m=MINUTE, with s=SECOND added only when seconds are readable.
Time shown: h=6 m=43 s=42
